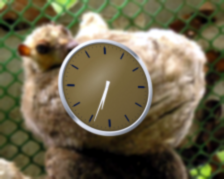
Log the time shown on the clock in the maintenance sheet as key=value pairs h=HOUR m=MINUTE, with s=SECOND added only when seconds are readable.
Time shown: h=6 m=34
